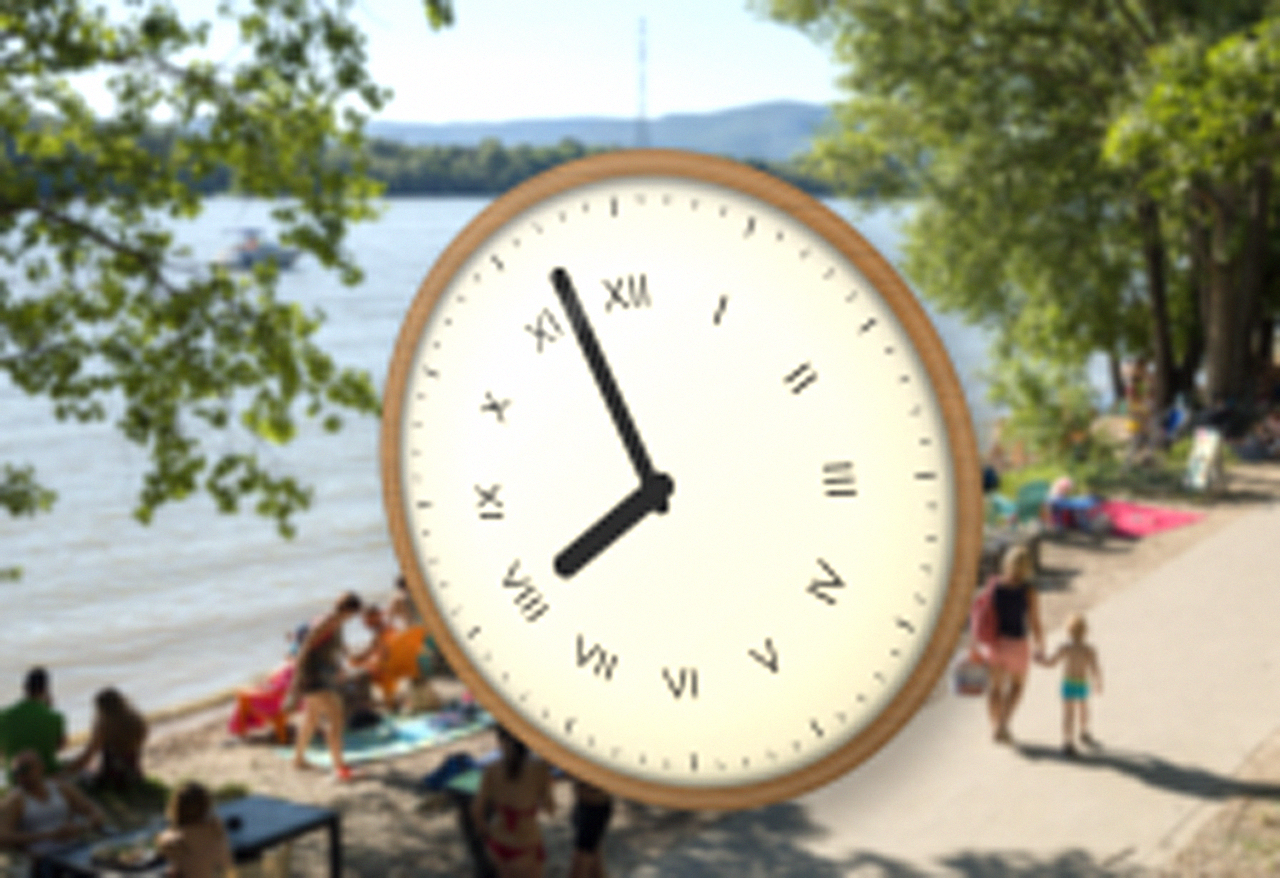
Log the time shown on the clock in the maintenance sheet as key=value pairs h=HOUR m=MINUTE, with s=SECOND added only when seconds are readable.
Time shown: h=7 m=57
